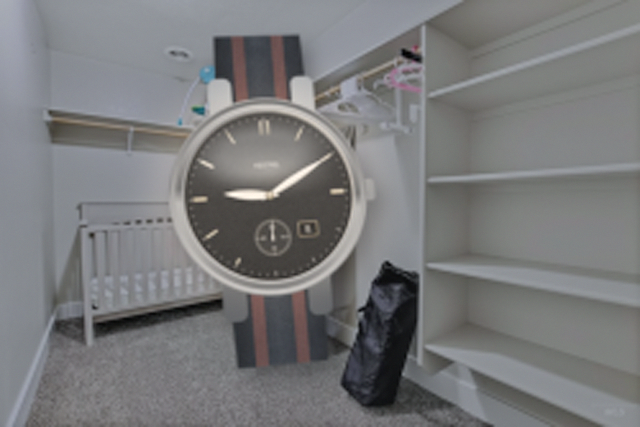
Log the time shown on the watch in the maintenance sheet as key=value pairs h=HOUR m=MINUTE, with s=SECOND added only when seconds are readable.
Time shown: h=9 m=10
